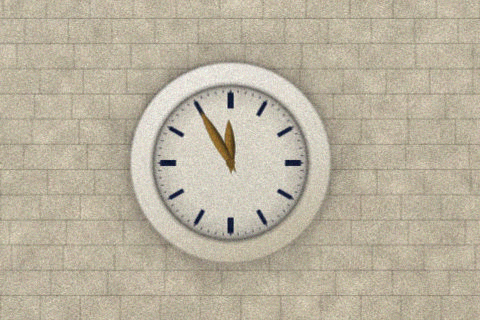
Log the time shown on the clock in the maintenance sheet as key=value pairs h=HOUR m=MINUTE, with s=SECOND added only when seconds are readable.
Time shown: h=11 m=55
